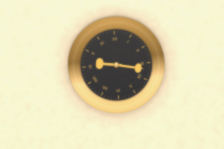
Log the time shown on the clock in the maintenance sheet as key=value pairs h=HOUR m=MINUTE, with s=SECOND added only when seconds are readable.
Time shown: h=9 m=17
